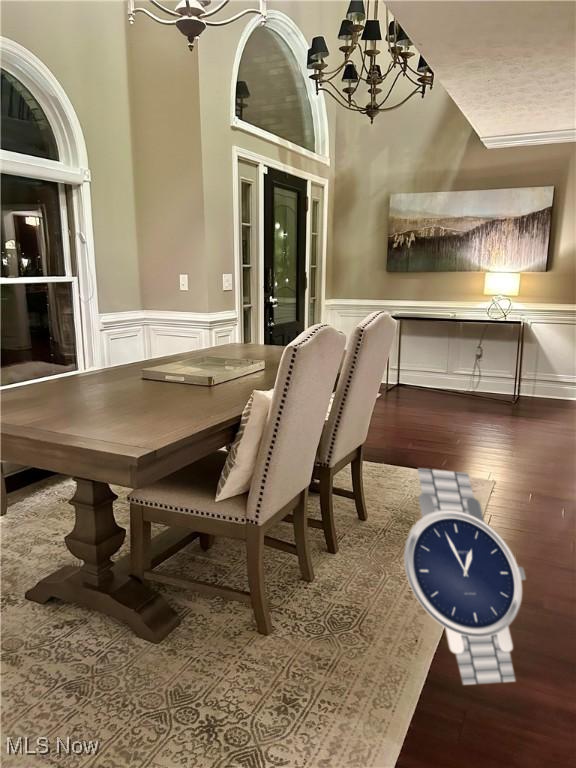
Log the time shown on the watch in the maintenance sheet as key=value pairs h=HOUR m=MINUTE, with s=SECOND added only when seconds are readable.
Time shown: h=12 m=57
